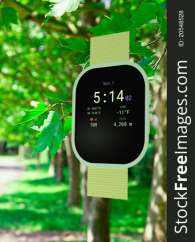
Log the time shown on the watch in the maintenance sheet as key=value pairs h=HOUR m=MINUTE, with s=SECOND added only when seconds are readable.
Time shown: h=5 m=14
